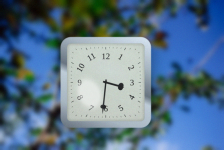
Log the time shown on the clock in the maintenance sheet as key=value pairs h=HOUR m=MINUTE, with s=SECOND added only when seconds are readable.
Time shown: h=3 m=31
